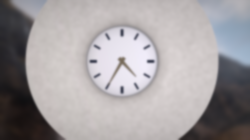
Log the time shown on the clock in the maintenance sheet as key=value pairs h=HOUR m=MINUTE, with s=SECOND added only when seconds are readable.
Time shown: h=4 m=35
